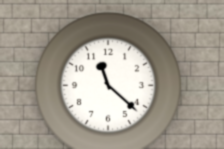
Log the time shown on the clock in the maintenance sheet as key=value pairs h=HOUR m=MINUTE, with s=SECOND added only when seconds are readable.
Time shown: h=11 m=22
